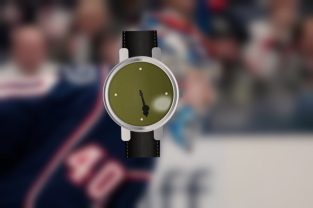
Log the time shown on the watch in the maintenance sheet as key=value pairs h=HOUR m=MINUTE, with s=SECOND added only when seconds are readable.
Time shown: h=5 m=28
